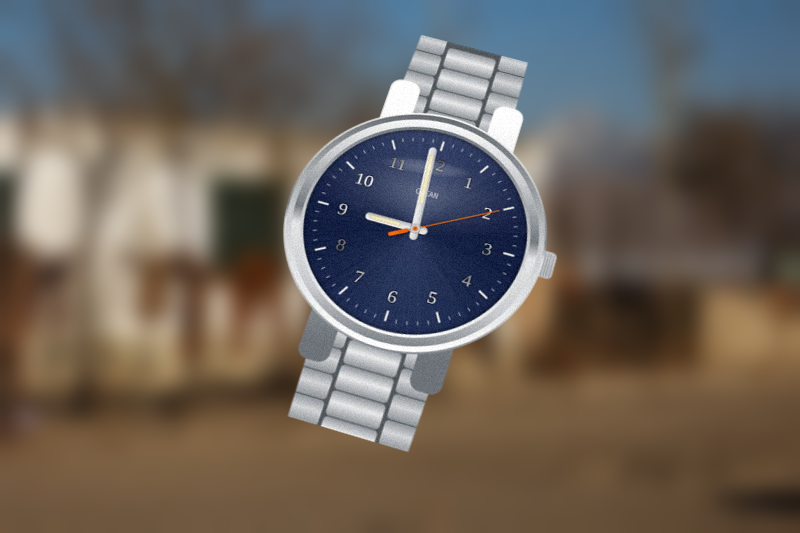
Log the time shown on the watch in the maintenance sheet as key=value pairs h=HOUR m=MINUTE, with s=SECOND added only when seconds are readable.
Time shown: h=8 m=59 s=10
